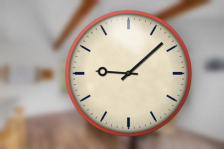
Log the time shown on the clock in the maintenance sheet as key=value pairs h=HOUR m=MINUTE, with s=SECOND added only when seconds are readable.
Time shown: h=9 m=8
